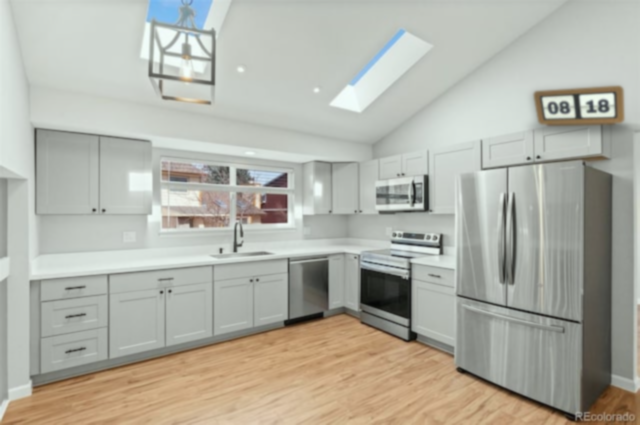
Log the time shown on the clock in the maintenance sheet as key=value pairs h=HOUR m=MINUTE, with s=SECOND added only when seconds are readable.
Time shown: h=8 m=18
